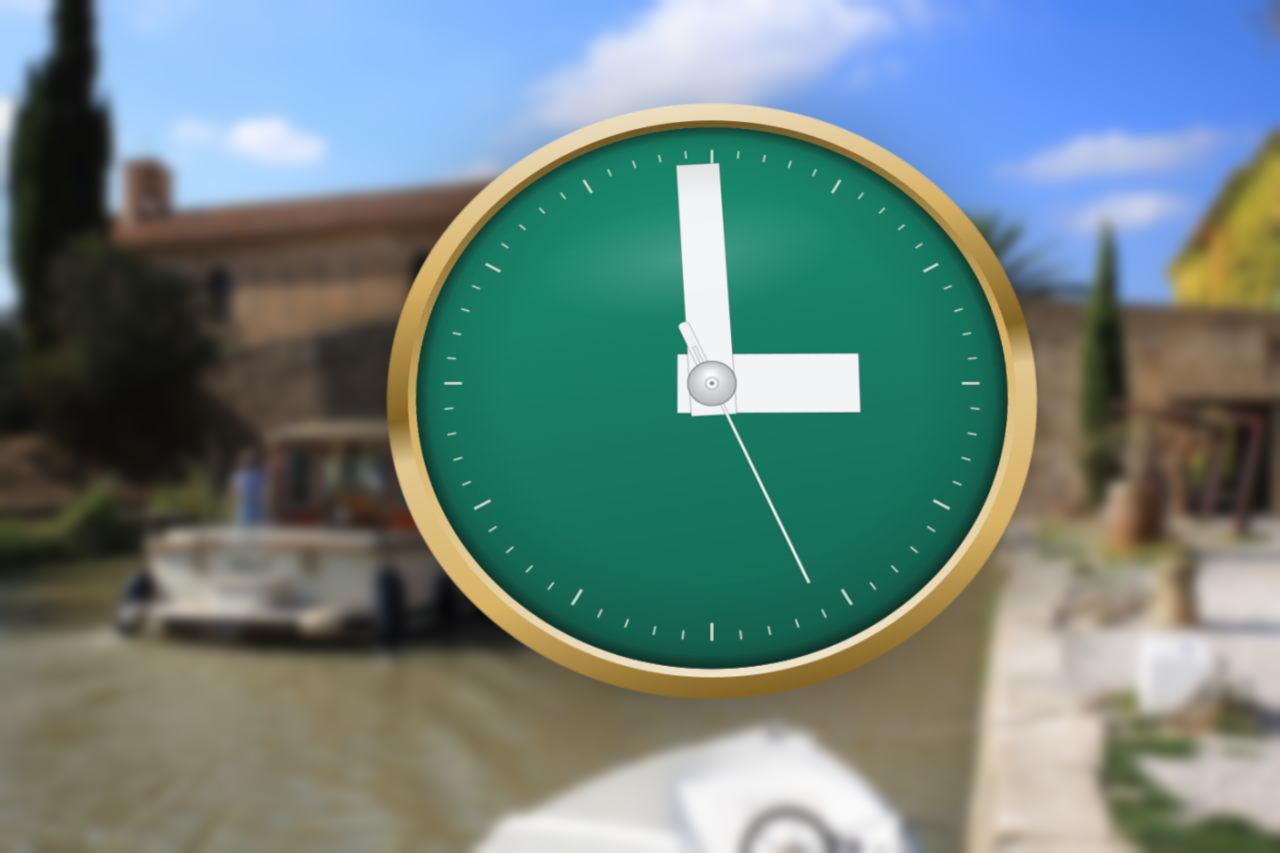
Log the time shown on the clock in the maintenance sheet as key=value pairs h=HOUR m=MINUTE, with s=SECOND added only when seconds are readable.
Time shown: h=2 m=59 s=26
